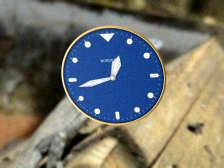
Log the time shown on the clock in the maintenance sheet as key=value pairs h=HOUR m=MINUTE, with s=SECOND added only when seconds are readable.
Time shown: h=12 m=43
